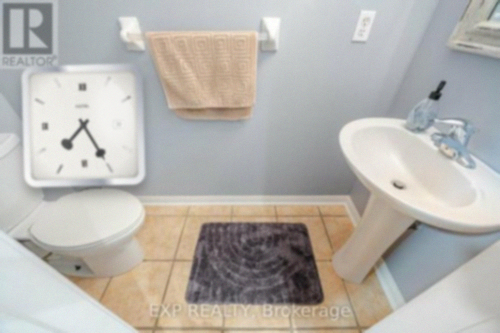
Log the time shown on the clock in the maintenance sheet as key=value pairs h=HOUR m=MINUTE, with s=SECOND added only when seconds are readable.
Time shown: h=7 m=25
